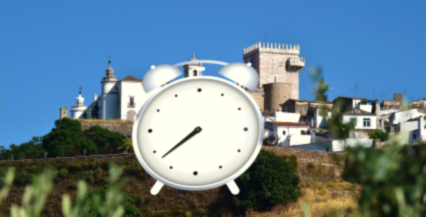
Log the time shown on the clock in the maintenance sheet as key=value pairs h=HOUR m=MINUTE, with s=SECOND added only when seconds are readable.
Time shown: h=7 m=38
